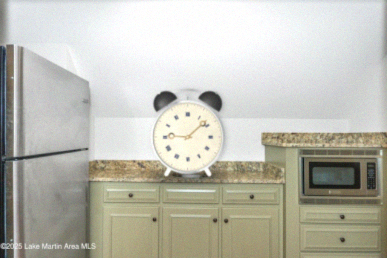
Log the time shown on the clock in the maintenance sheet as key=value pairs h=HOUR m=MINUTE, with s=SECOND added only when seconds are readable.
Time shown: h=9 m=8
